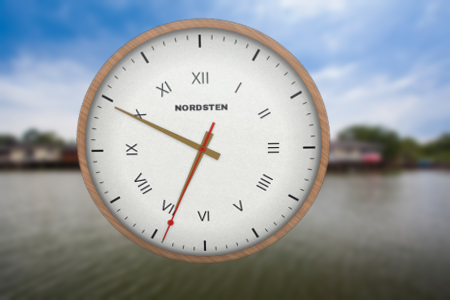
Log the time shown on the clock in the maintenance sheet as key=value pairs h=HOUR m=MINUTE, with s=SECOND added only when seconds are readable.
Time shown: h=6 m=49 s=34
